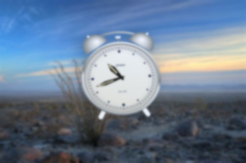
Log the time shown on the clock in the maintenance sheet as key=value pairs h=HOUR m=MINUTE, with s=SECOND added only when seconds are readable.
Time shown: h=10 m=42
